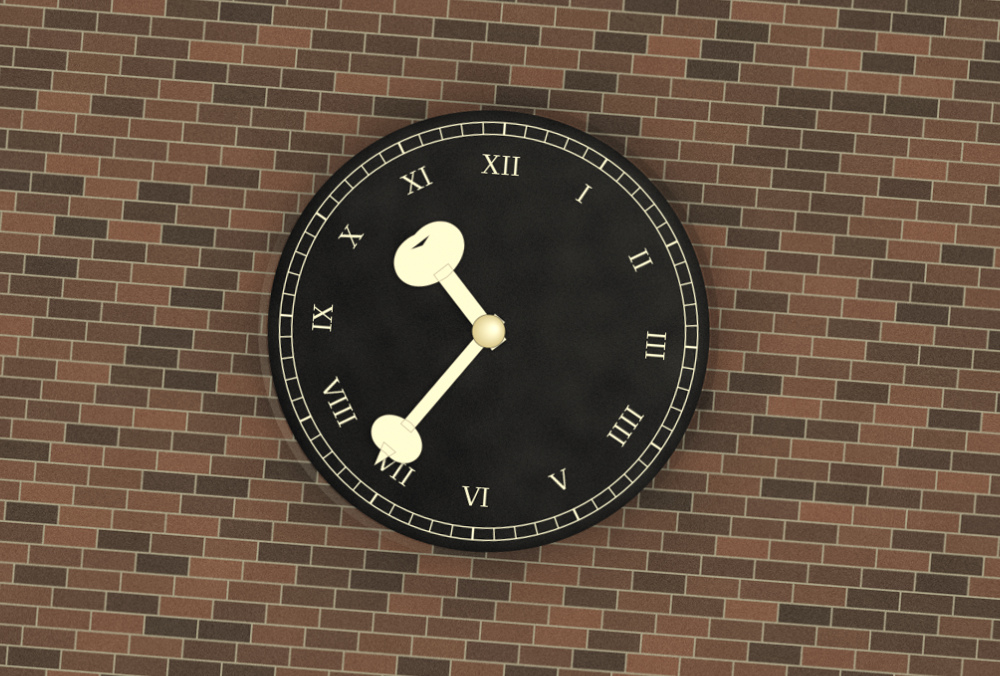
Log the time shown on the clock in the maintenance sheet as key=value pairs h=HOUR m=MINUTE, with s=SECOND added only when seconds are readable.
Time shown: h=10 m=36
